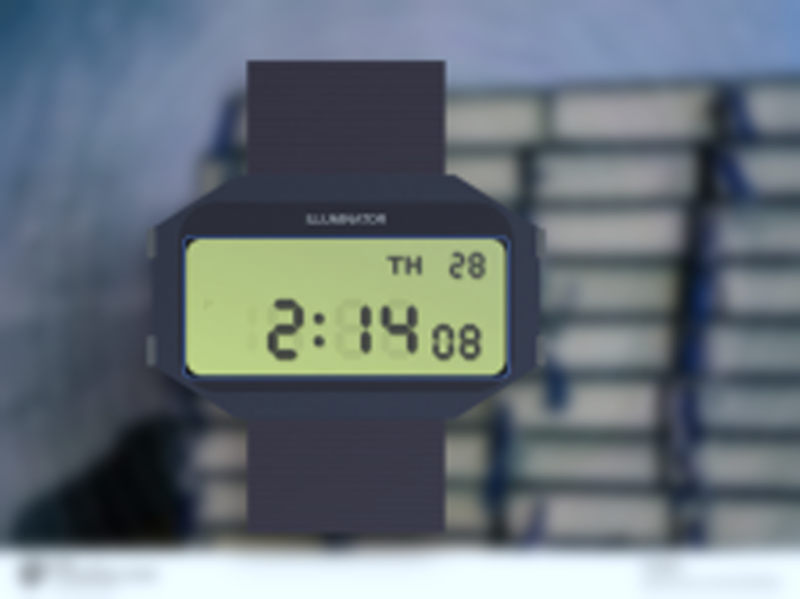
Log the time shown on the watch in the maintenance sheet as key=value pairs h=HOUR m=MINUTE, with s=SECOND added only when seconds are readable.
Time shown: h=2 m=14 s=8
